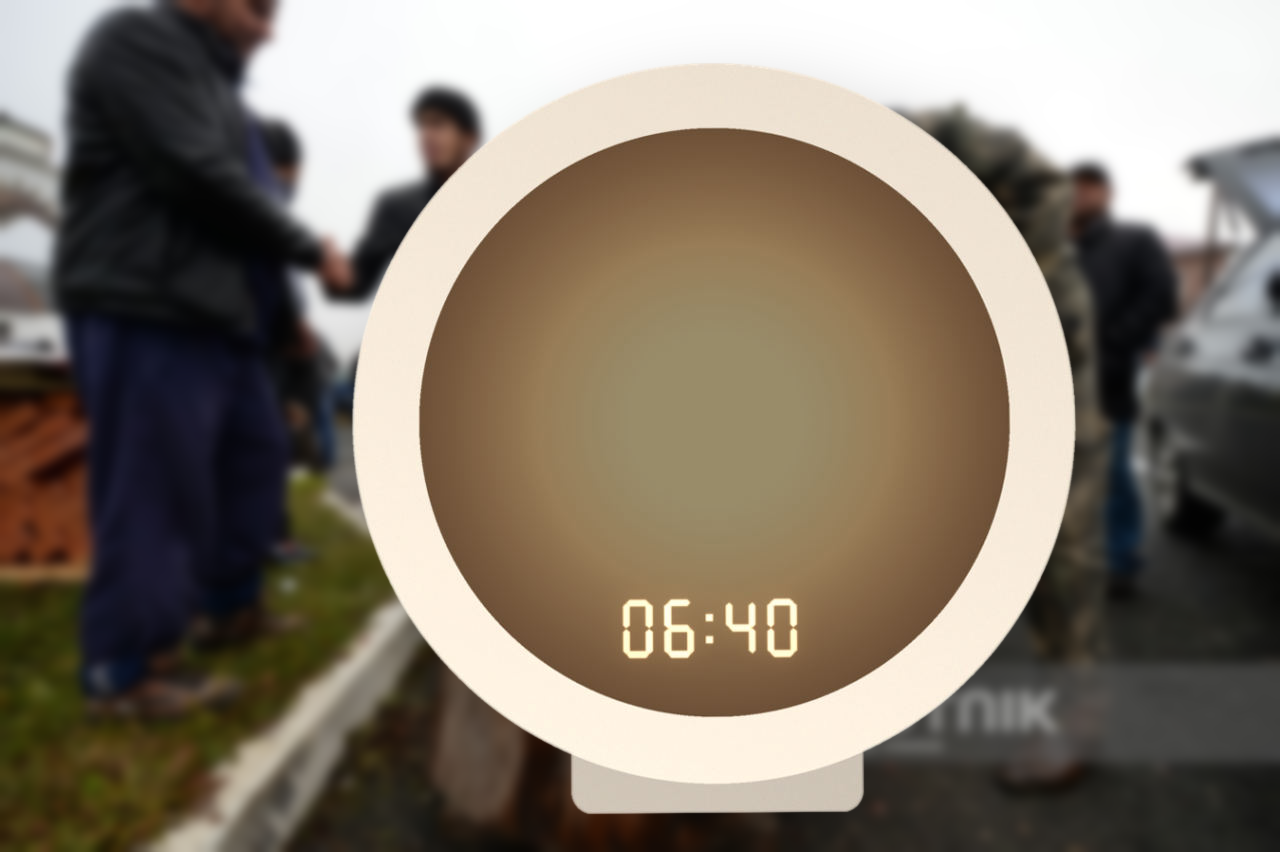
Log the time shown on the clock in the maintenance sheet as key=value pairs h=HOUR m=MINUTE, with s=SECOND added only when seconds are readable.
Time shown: h=6 m=40
